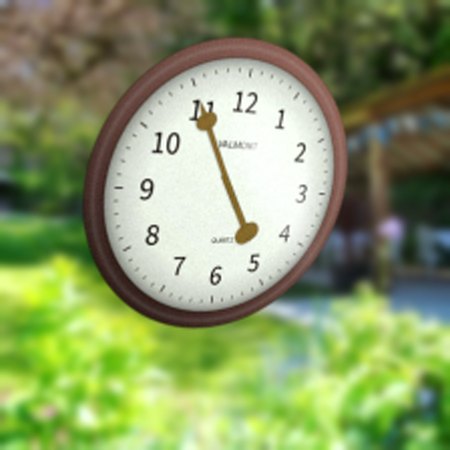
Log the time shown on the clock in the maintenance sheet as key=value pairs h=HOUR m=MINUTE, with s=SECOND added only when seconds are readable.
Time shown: h=4 m=55
